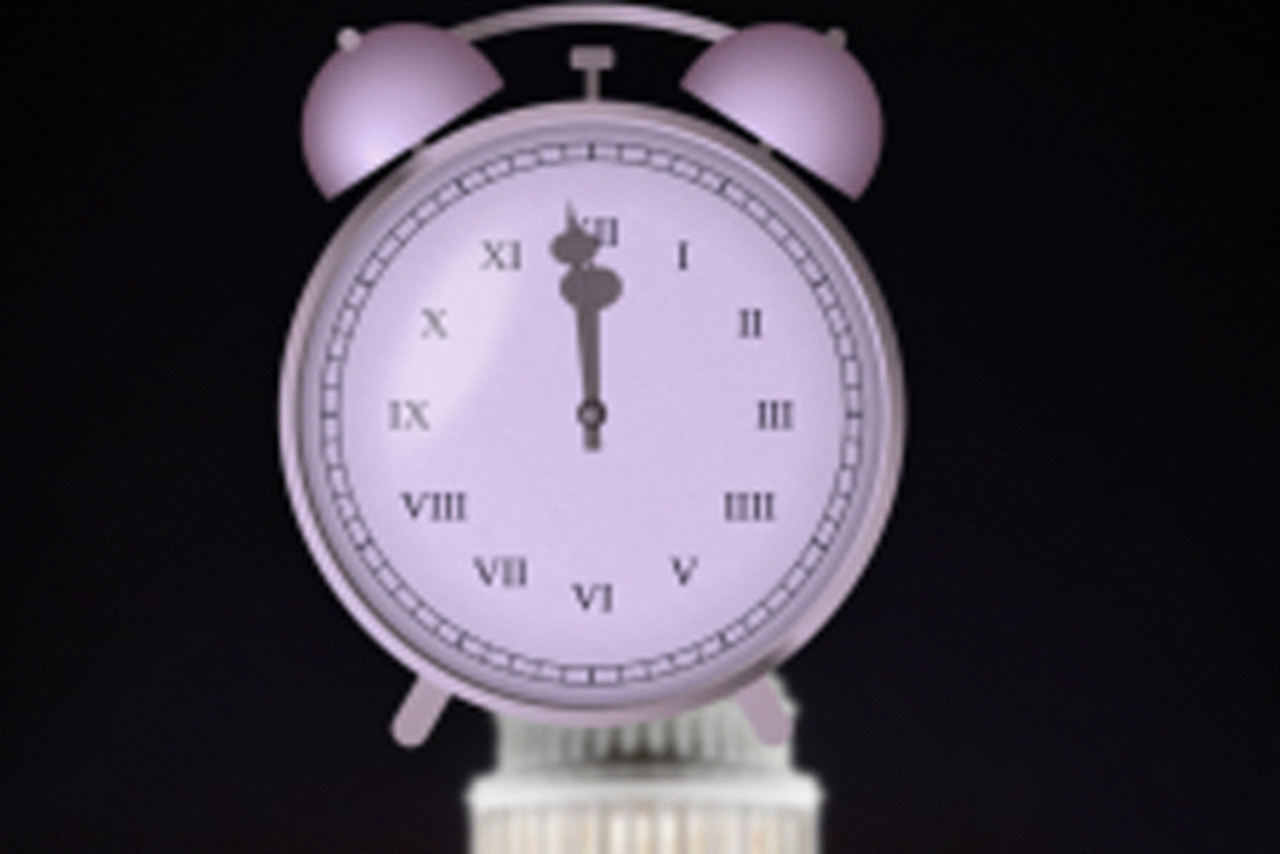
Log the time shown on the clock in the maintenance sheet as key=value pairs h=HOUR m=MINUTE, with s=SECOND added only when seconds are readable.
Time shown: h=11 m=59
